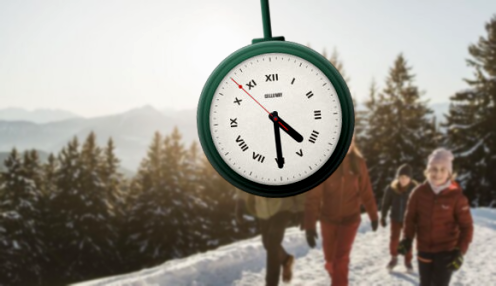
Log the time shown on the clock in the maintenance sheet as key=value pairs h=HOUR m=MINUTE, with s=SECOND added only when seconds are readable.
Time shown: h=4 m=29 s=53
